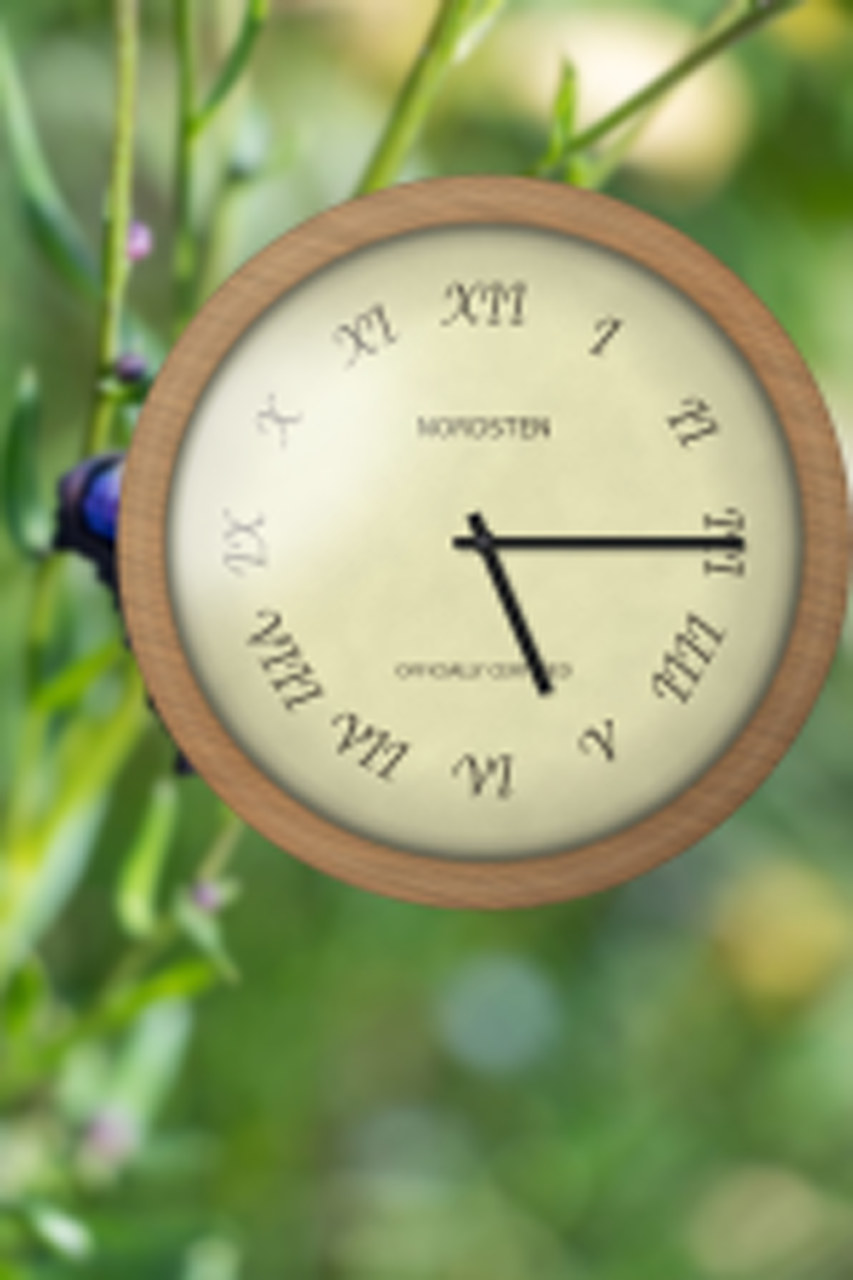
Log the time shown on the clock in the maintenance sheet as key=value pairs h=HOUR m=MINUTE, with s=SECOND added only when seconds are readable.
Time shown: h=5 m=15
